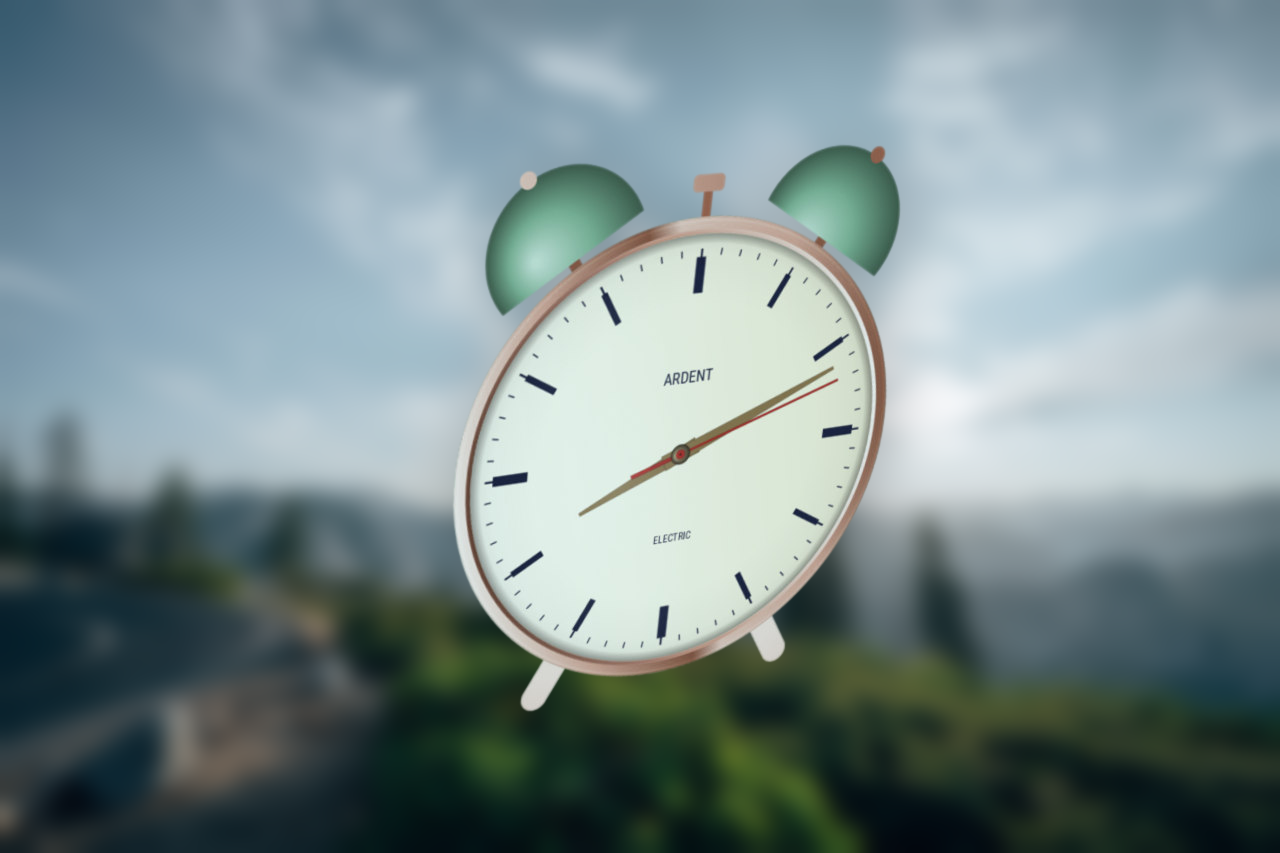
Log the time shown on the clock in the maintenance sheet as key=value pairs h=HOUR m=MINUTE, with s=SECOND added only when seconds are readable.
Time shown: h=8 m=11 s=12
